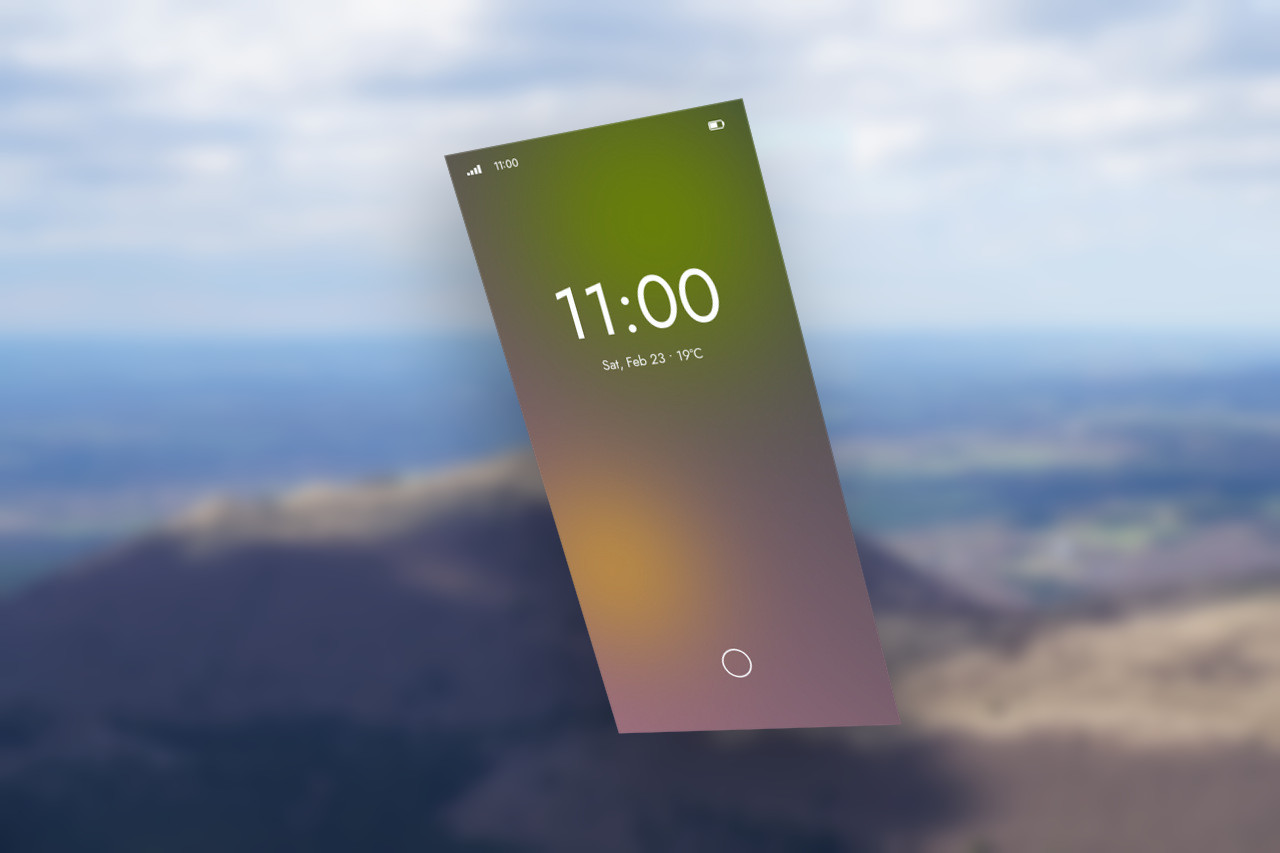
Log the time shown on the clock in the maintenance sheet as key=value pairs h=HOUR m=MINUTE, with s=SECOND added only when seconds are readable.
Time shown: h=11 m=0
